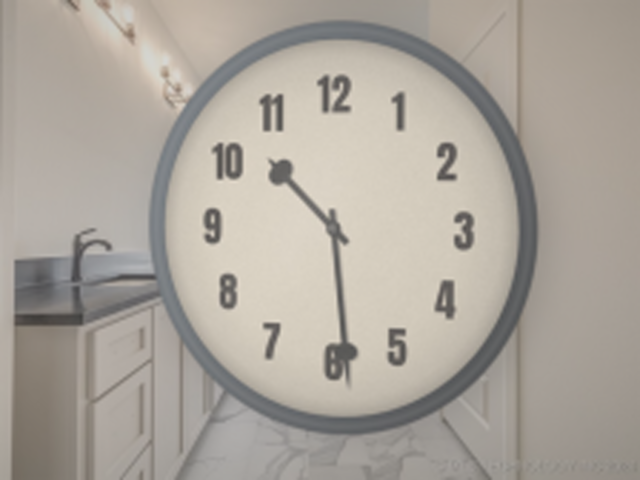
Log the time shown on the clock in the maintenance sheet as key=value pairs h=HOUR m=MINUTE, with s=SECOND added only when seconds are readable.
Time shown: h=10 m=29
